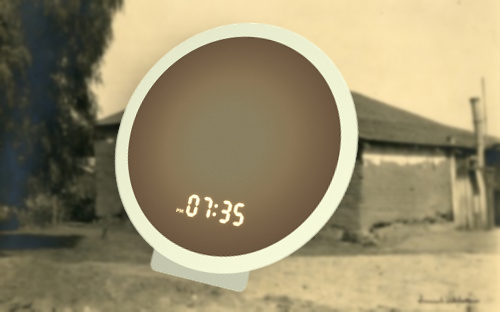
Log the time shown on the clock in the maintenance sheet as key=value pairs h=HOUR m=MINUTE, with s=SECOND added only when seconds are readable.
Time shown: h=7 m=35
